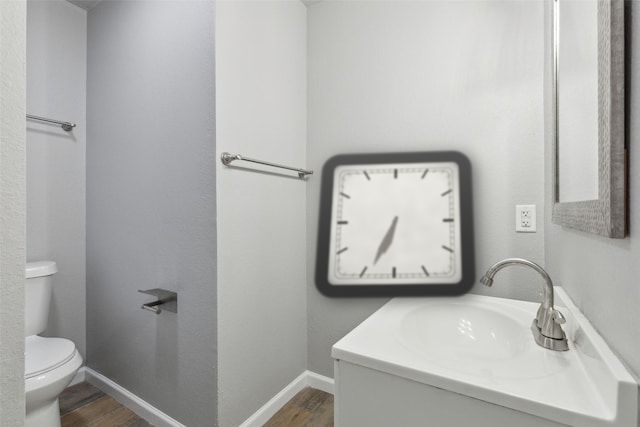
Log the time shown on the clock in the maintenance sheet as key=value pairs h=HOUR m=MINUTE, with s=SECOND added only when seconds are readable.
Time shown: h=6 m=34
